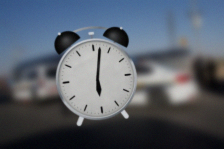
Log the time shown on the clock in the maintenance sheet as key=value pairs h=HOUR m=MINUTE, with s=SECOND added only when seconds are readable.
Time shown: h=6 m=2
